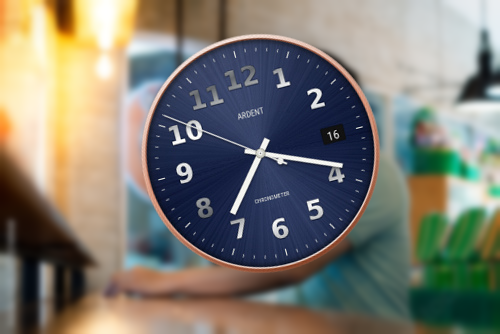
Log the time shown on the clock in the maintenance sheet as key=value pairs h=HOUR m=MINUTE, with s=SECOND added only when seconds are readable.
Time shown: h=7 m=18 s=51
